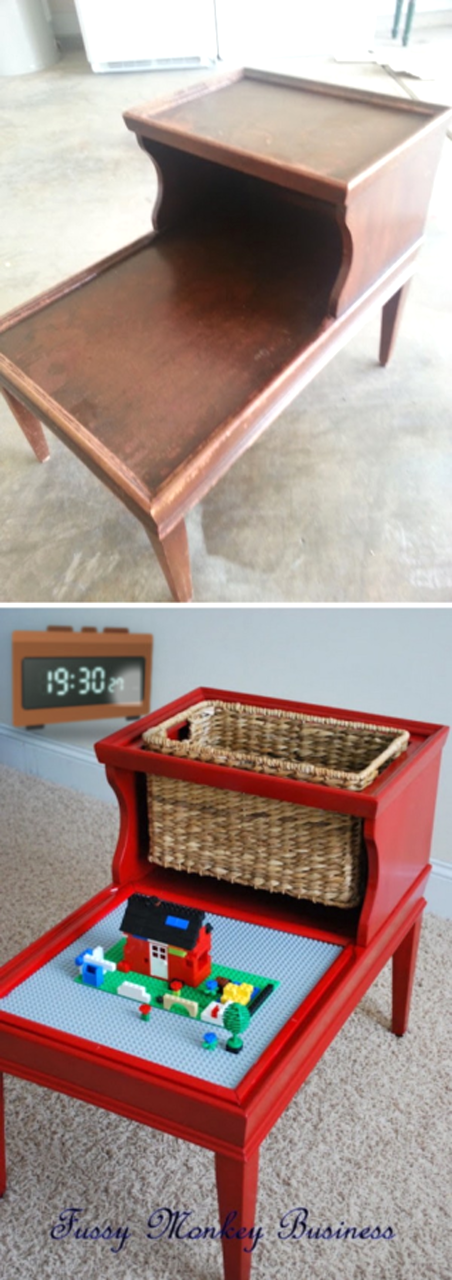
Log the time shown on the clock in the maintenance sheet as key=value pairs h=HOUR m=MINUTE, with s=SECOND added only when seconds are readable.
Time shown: h=19 m=30
